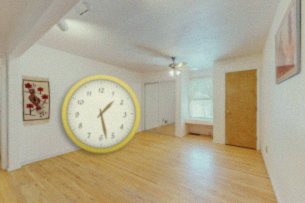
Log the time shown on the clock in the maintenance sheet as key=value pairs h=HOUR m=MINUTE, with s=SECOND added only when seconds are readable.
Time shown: h=1 m=28
